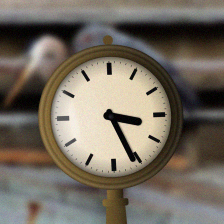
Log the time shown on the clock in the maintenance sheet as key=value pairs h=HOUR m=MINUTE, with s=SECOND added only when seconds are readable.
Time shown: h=3 m=26
